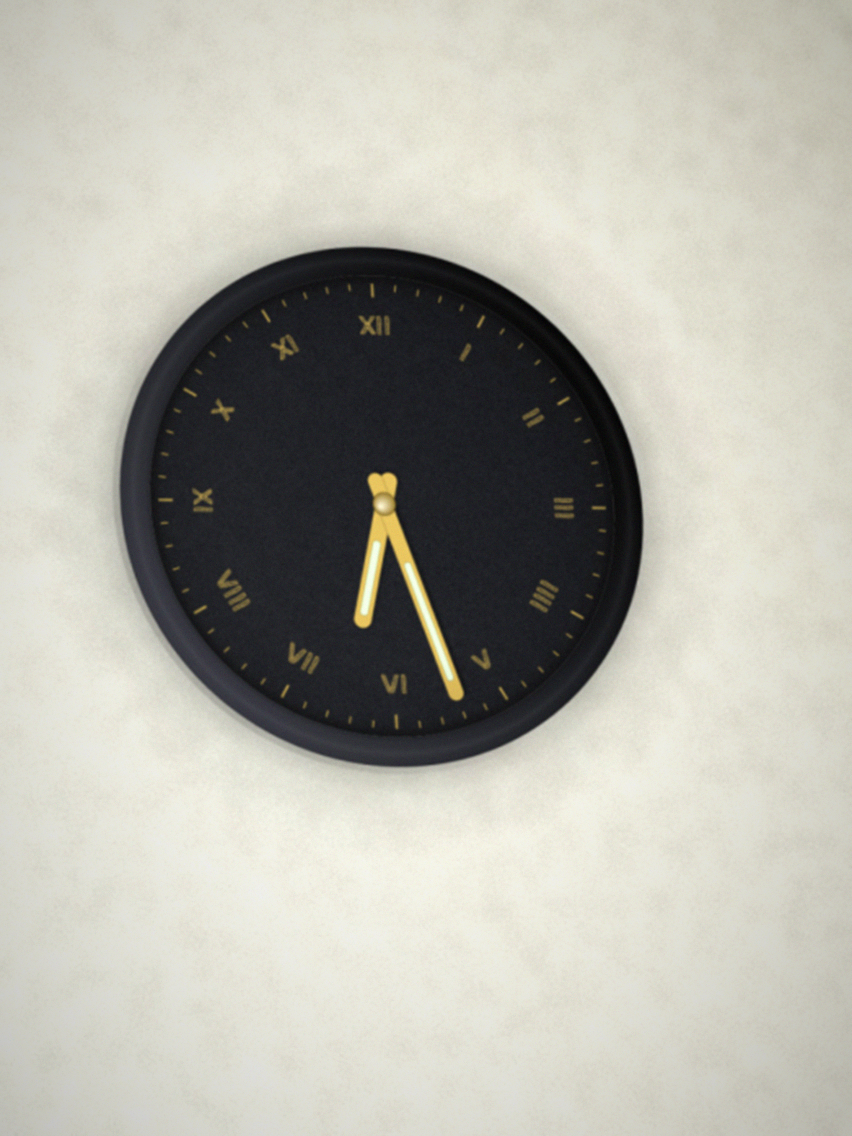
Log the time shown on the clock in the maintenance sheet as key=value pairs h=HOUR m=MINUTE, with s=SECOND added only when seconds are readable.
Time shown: h=6 m=27
